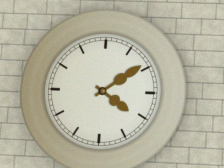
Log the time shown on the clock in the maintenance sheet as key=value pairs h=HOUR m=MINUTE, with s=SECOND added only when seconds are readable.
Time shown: h=4 m=9
